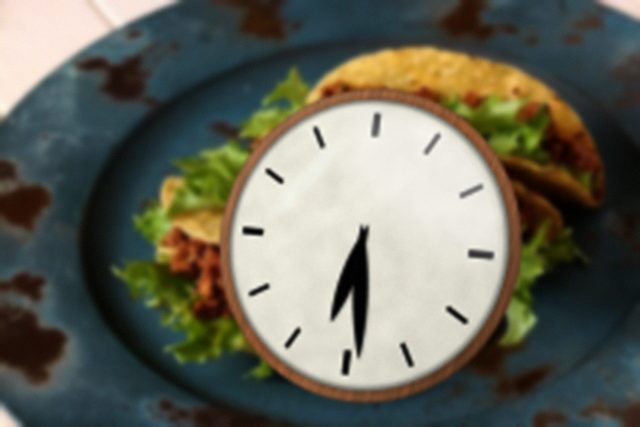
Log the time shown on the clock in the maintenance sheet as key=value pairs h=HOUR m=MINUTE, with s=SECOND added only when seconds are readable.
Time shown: h=6 m=29
